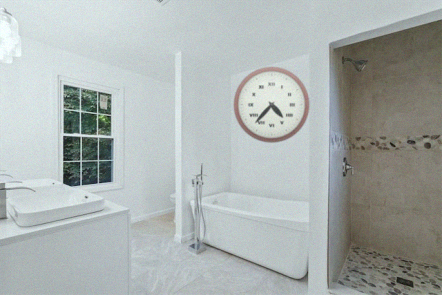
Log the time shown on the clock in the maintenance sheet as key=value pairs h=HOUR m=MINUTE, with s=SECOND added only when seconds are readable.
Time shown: h=4 m=37
